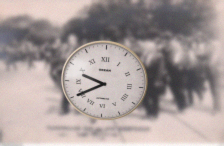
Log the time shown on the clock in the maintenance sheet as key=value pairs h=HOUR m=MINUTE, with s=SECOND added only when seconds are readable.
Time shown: h=9 m=40
